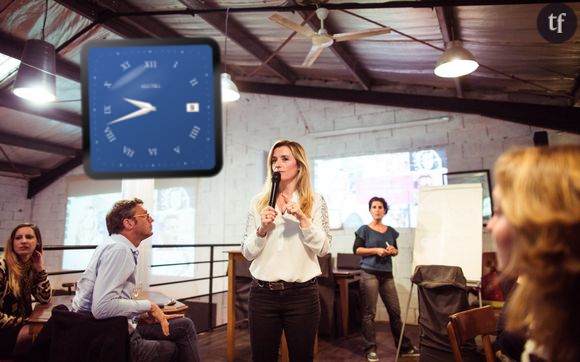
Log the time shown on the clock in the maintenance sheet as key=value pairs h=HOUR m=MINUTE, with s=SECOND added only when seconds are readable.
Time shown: h=9 m=42
